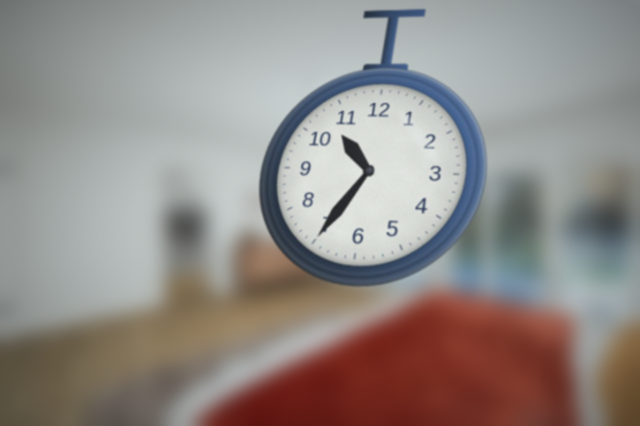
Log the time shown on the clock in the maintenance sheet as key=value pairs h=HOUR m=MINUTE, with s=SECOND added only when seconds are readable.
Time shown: h=10 m=35
